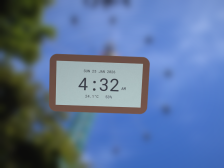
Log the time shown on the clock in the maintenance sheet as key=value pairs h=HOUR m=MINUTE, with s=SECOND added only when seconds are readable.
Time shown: h=4 m=32
